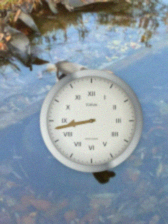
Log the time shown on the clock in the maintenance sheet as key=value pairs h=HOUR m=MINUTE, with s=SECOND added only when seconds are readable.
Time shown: h=8 m=43
